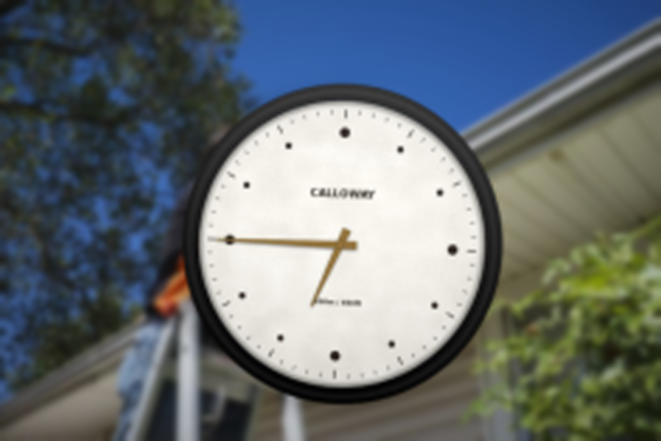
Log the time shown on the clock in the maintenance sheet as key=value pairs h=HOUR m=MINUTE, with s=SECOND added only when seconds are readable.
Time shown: h=6 m=45
